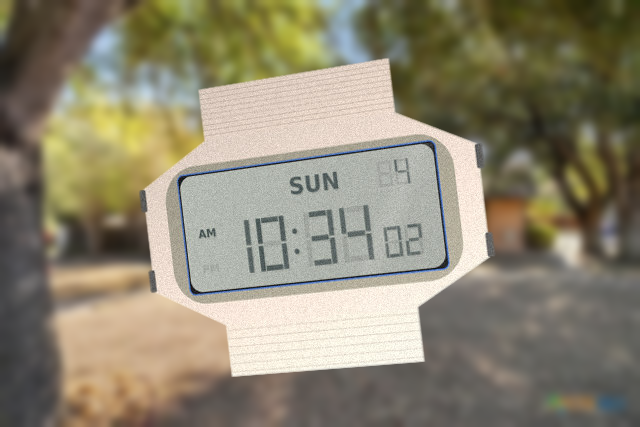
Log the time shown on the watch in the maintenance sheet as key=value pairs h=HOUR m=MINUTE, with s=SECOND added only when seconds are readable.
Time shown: h=10 m=34 s=2
